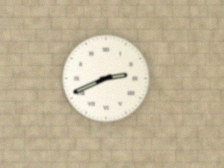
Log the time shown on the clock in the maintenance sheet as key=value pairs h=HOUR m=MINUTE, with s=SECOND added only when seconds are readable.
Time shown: h=2 m=41
